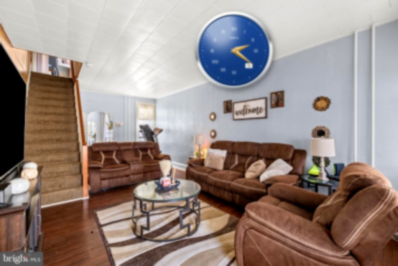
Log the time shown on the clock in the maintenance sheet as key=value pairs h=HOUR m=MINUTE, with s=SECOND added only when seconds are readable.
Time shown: h=2 m=21
